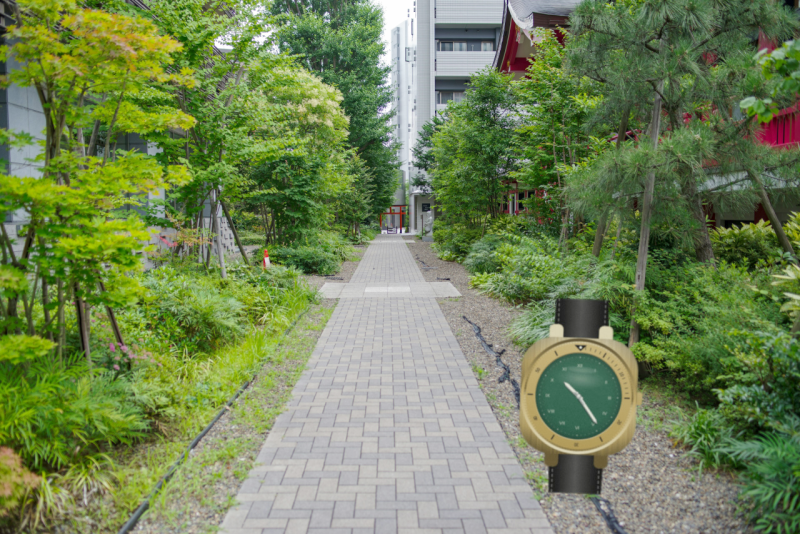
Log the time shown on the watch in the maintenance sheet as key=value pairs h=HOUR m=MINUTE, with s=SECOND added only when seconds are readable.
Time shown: h=10 m=24
